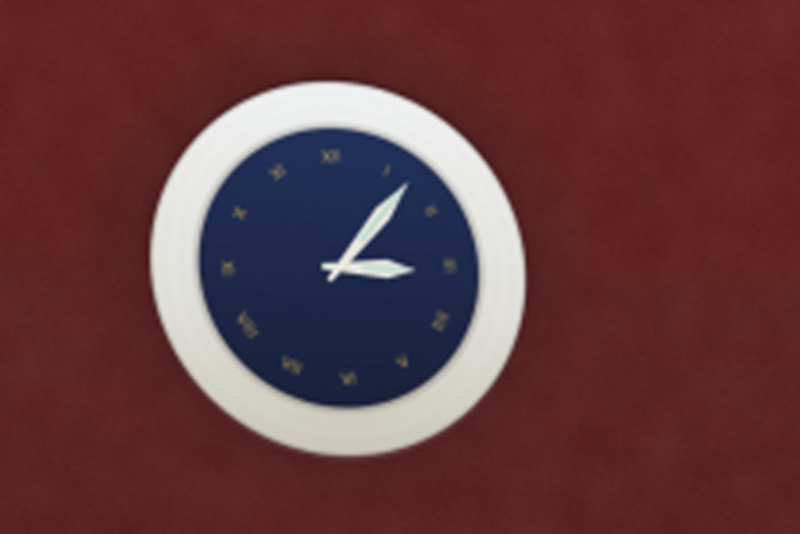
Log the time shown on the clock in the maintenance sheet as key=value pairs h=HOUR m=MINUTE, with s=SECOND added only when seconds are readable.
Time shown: h=3 m=7
